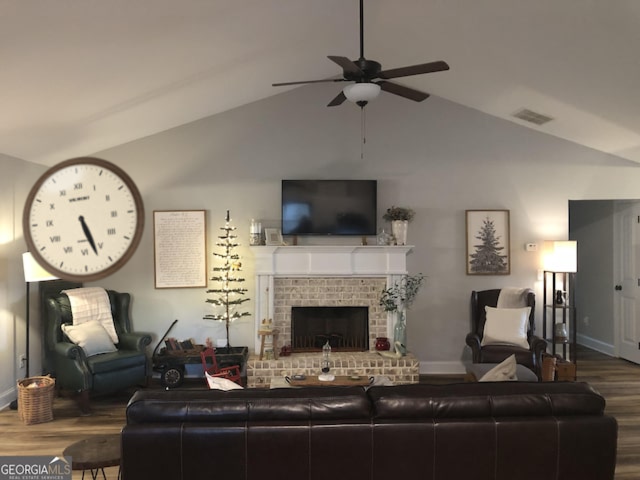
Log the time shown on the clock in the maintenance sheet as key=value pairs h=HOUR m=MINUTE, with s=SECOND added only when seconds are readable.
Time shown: h=5 m=27
